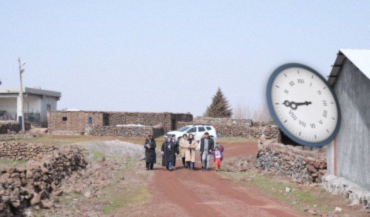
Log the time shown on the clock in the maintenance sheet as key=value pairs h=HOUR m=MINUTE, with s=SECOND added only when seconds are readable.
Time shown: h=8 m=45
